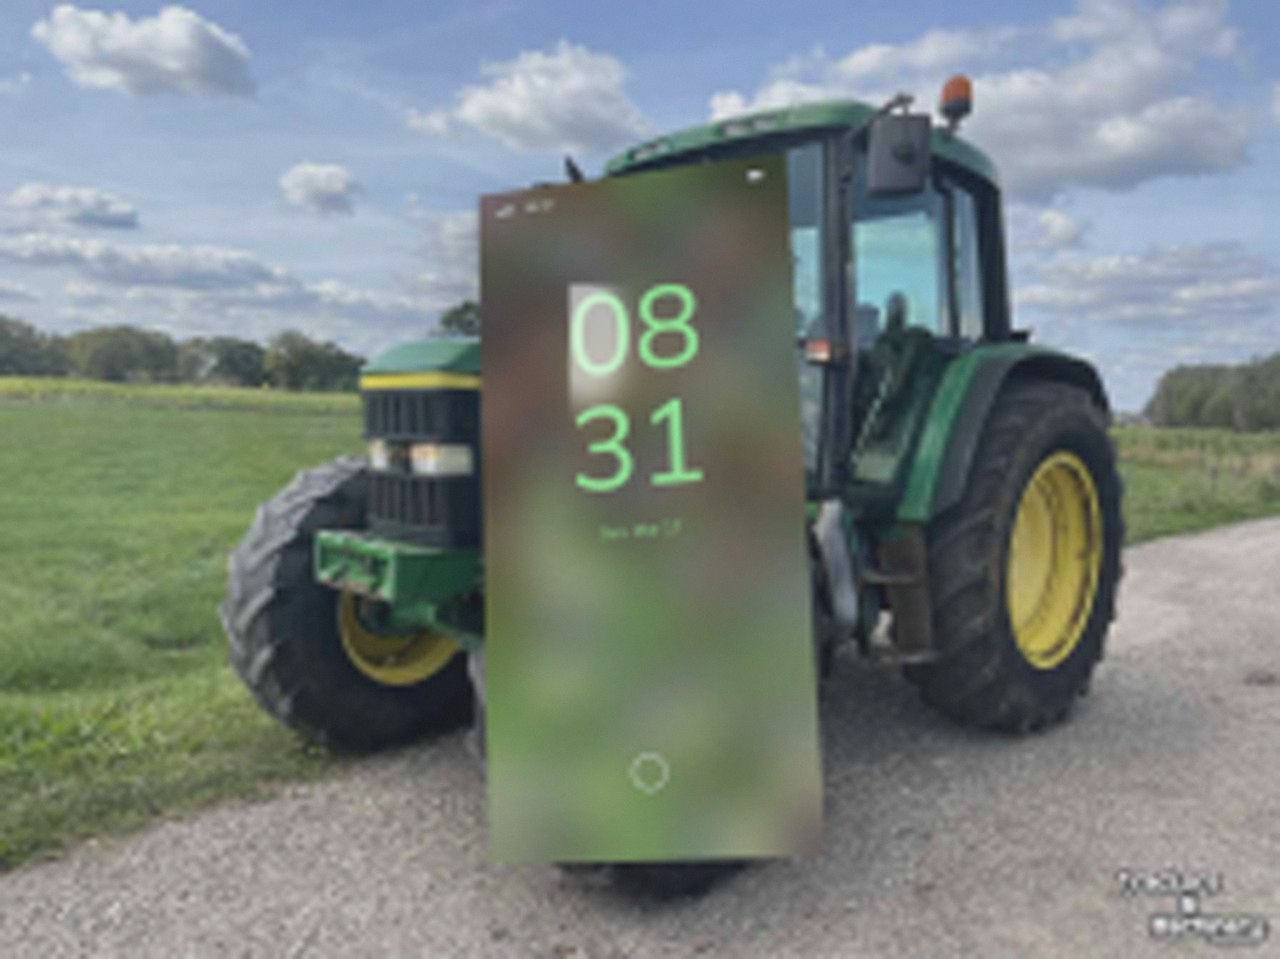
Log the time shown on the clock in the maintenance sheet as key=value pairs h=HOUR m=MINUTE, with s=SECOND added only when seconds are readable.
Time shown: h=8 m=31
